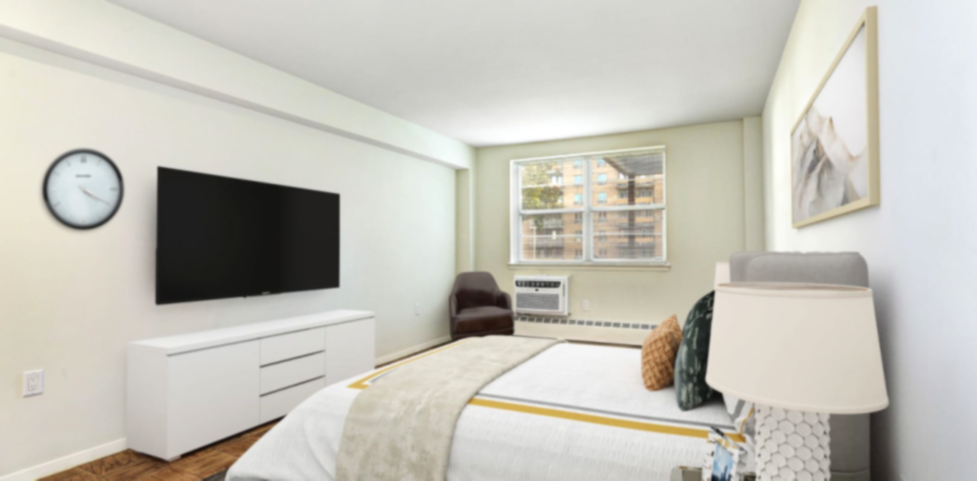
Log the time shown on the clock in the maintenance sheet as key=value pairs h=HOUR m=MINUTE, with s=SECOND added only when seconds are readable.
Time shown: h=4 m=20
